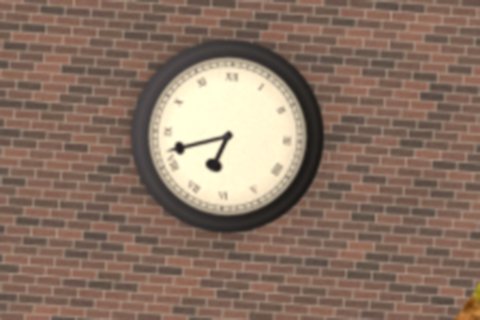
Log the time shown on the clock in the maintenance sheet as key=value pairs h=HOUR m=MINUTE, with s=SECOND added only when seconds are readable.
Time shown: h=6 m=42
